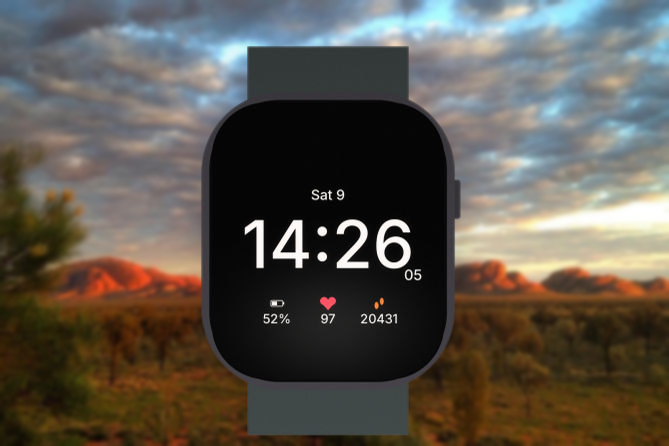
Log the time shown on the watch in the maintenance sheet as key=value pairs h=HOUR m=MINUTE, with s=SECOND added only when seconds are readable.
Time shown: h=14 m=26 s=5
